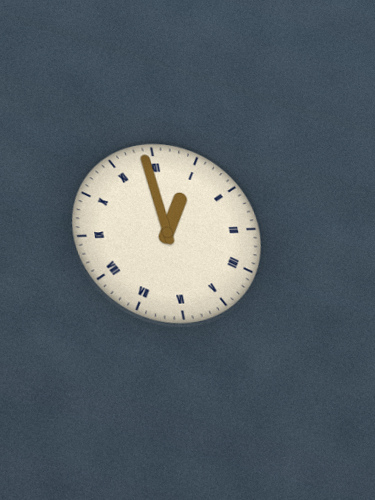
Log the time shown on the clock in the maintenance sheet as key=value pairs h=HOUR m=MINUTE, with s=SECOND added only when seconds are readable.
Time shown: h=12 m=59
